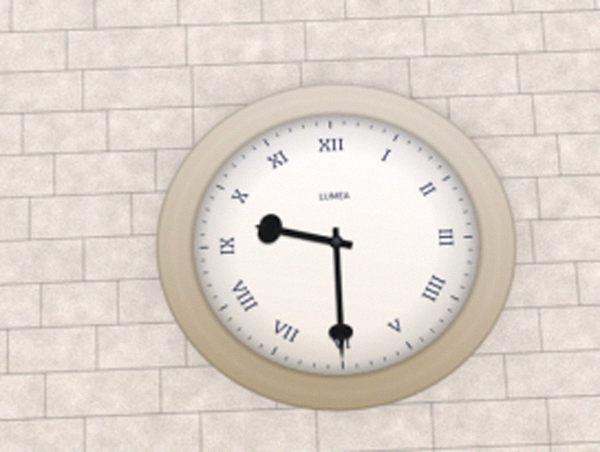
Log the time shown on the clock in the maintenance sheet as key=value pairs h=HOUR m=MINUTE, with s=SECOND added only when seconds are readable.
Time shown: h=9 m=30
